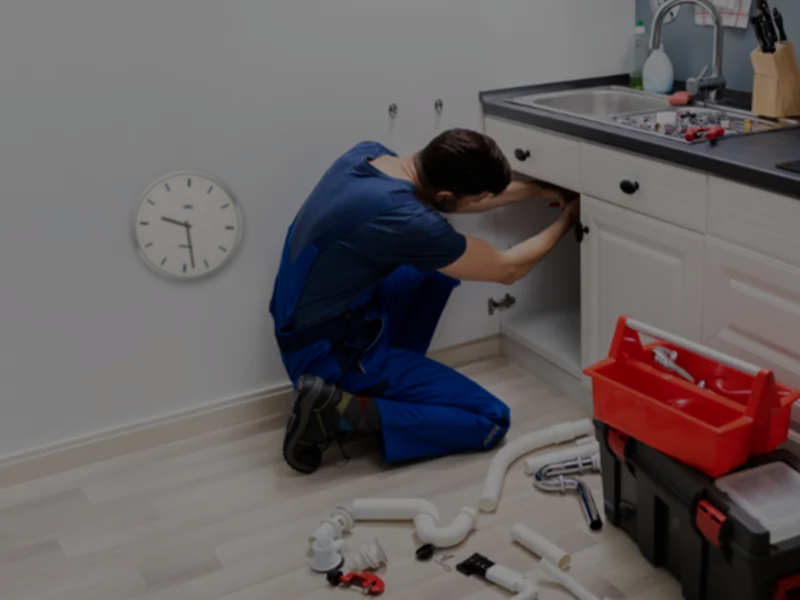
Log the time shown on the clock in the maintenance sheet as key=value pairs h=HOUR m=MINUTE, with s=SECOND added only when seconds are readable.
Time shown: h=9 m=28
